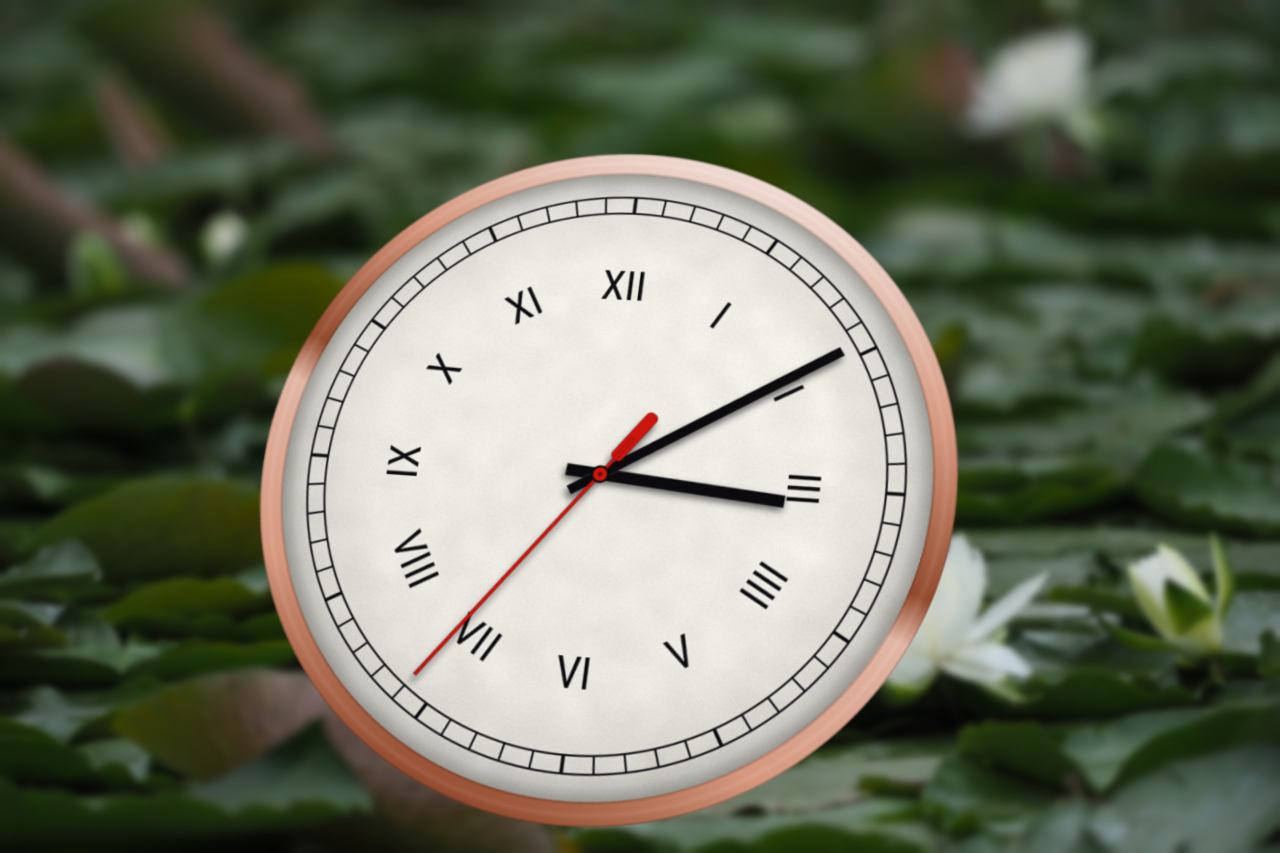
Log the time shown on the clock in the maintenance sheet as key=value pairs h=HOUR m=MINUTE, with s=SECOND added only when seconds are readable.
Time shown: h=3 m=9 s=36
